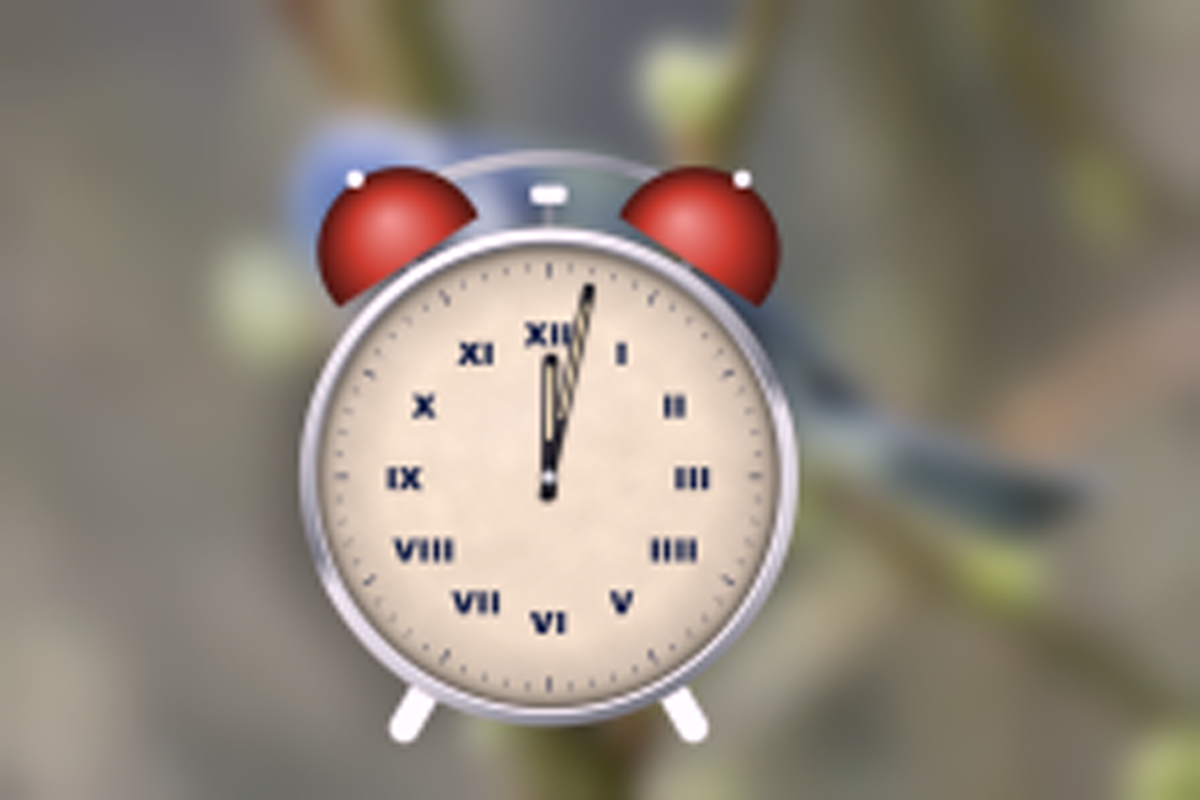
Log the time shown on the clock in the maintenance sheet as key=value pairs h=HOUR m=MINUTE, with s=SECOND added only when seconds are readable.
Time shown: h=12 m=2
